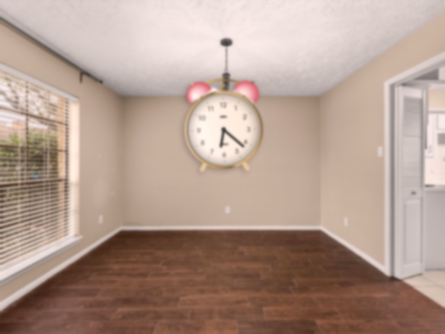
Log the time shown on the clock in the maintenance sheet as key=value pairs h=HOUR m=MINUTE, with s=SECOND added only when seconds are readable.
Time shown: h=6 m=22
